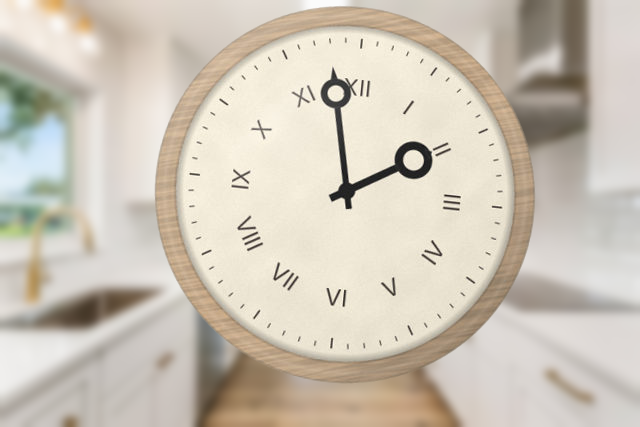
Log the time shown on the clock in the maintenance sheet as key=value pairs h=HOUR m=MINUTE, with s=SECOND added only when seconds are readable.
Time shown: h=1 m=58
